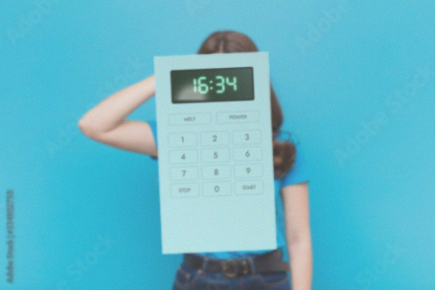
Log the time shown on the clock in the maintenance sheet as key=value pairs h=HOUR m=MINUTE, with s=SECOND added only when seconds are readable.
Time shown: h=16 m=34
